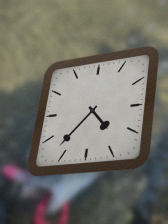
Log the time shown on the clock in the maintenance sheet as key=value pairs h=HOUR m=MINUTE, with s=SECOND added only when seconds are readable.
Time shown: h=4 m=37
